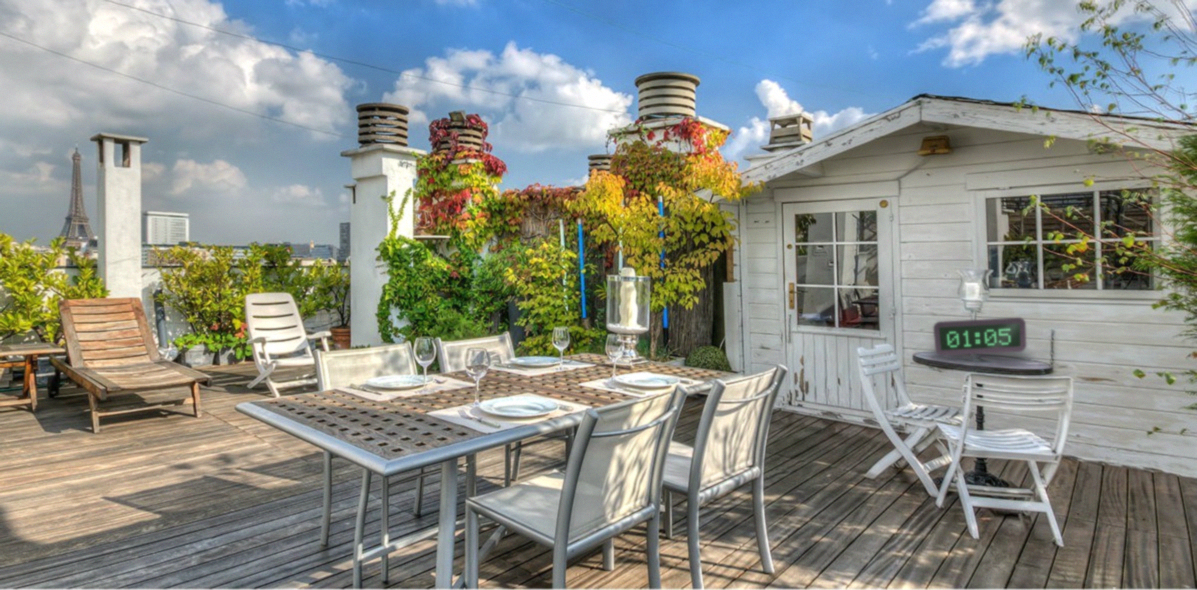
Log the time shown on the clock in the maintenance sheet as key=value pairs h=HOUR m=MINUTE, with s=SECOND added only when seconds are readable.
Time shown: h=1 m=5
